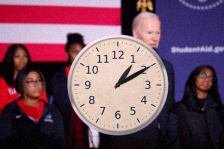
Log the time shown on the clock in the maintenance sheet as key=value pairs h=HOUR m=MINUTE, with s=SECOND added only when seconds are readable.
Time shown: h=1 m=10
